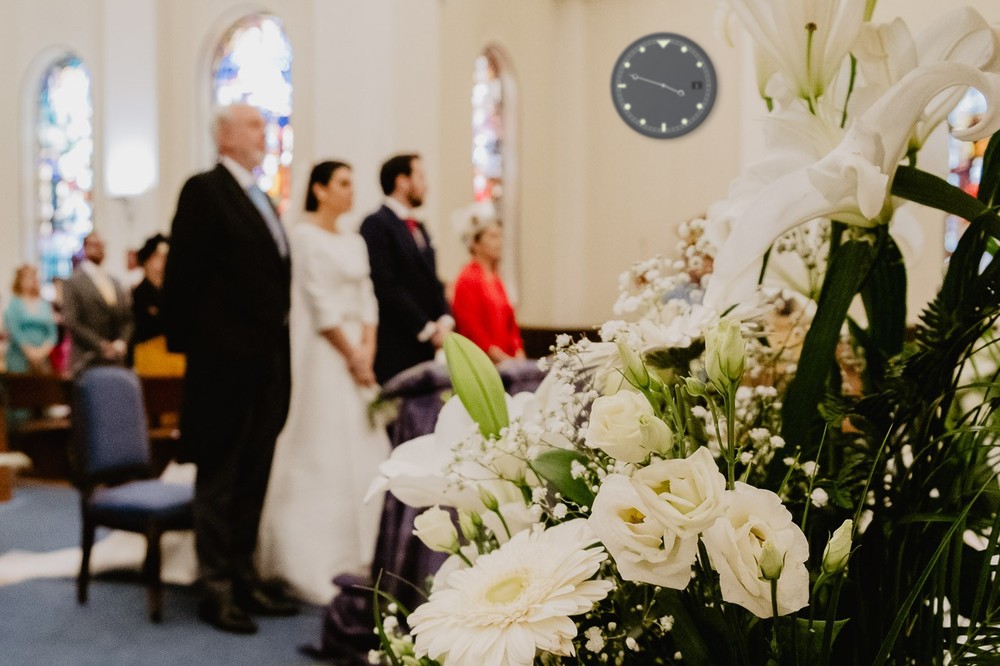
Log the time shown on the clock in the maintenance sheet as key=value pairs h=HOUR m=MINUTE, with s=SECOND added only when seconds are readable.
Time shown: h=3 m=48
